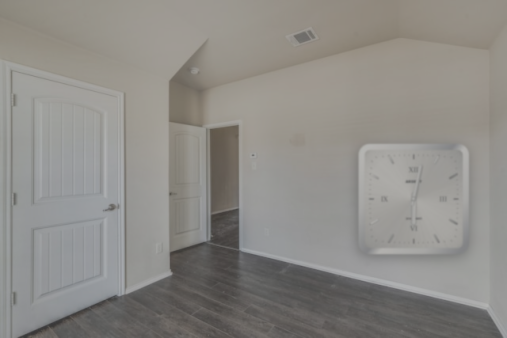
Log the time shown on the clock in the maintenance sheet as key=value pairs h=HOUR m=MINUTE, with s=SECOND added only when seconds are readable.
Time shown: h=6 m=2
